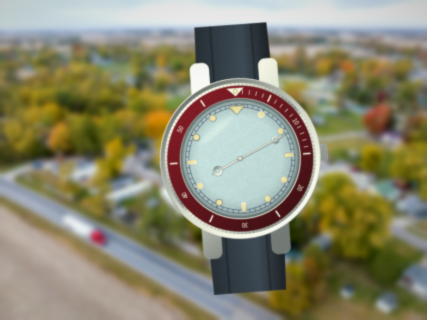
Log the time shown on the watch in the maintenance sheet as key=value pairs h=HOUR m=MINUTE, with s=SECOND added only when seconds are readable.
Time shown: h=8 m=11
